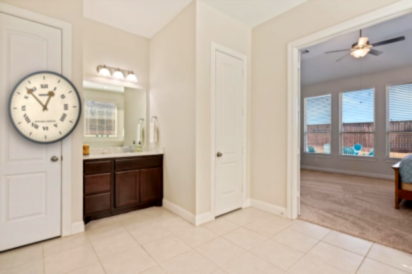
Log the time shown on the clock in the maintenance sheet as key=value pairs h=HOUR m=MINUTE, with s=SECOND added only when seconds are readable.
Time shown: h=12 m=53
